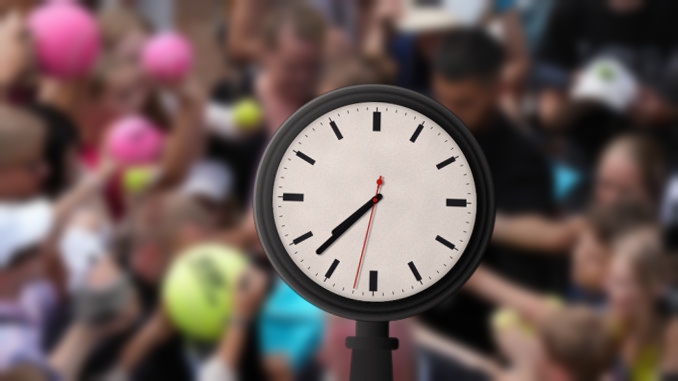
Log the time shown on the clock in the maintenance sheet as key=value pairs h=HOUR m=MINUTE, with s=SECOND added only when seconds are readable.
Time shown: h=7 m=37 s=32
